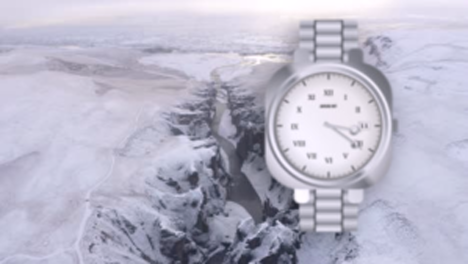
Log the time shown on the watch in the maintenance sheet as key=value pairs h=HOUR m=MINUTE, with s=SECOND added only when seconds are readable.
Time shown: h=3 m=21
